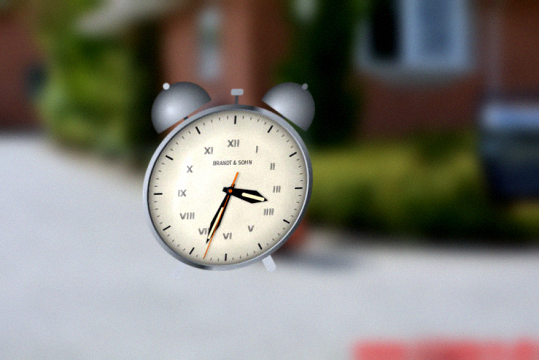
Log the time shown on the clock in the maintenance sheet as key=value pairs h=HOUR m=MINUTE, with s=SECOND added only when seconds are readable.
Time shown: h=3 m=33 s=33
